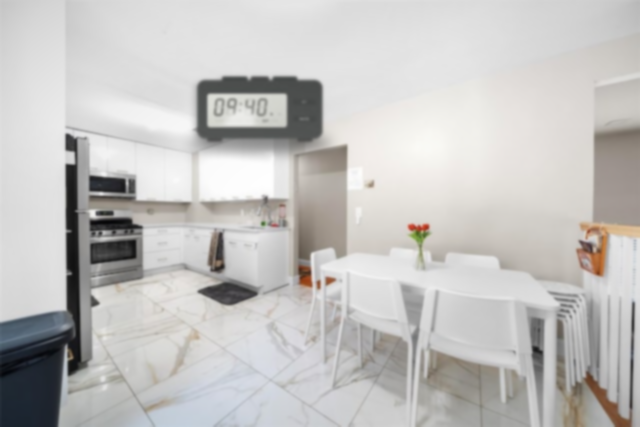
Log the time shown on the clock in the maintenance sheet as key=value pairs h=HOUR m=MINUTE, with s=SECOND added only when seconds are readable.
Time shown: h=9 m=40
